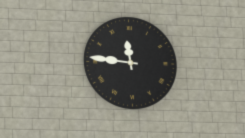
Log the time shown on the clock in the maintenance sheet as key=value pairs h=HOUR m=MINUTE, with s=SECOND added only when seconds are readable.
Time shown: h=11 m=46
